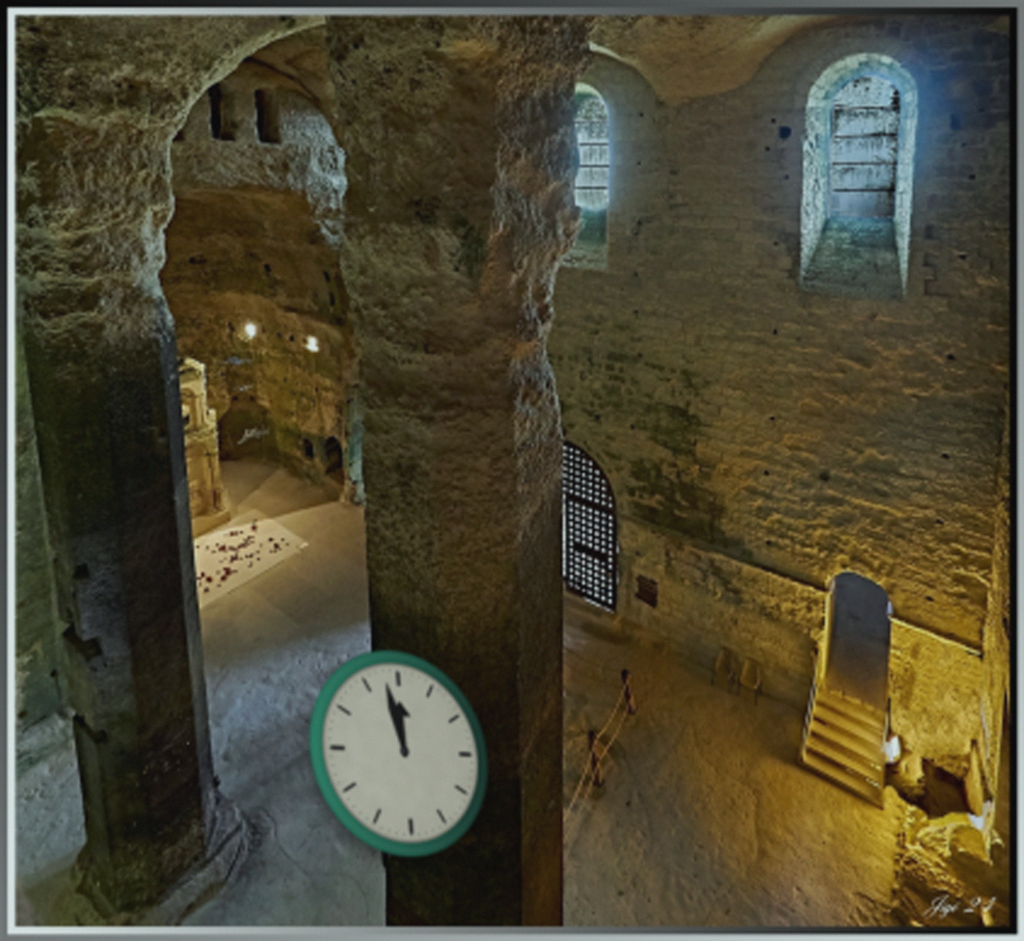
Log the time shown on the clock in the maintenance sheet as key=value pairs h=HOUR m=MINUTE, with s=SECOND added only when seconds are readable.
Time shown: h=11 m=58
